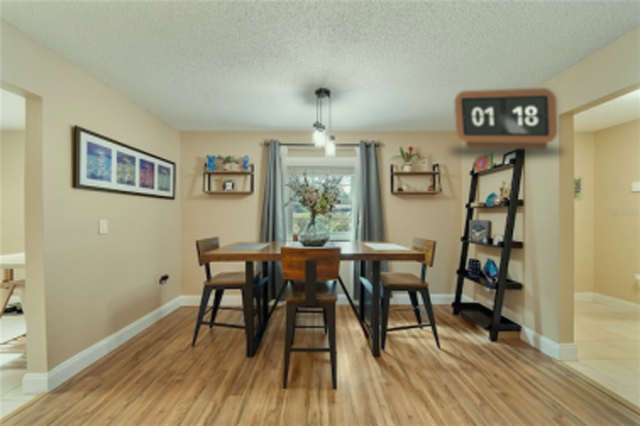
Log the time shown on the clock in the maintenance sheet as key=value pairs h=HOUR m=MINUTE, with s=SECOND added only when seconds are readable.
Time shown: h=1 m=18
